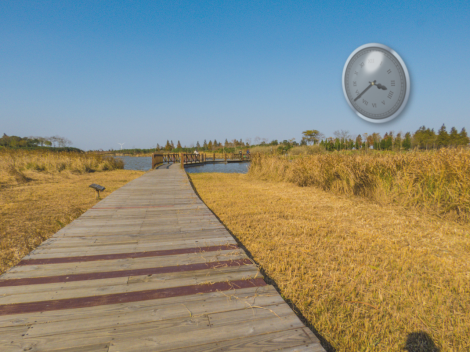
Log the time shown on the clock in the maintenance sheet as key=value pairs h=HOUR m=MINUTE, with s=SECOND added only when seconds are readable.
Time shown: h=3 m=39
